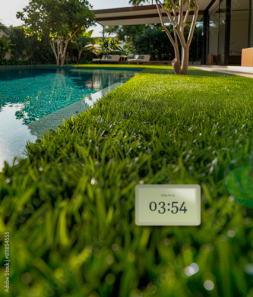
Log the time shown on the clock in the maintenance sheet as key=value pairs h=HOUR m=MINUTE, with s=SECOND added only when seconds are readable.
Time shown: h=3 m=54
